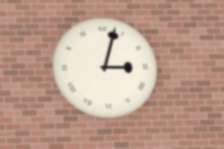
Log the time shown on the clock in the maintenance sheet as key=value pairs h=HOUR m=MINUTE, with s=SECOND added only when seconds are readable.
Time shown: h=3 m=3
